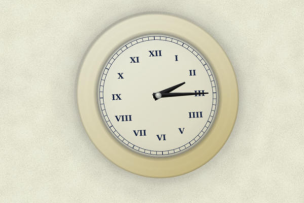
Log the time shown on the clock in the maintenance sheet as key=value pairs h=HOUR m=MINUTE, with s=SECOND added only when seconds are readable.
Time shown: h=2 m=15
